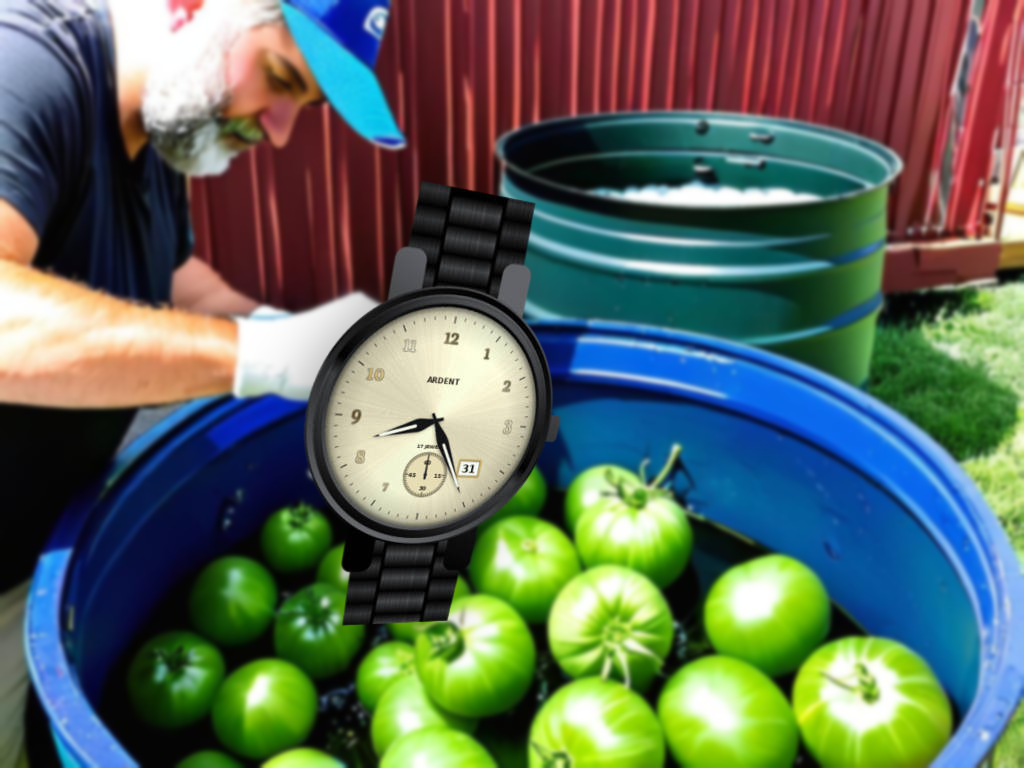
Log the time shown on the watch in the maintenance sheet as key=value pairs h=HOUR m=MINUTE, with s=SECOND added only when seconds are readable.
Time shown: h=8 m=25
